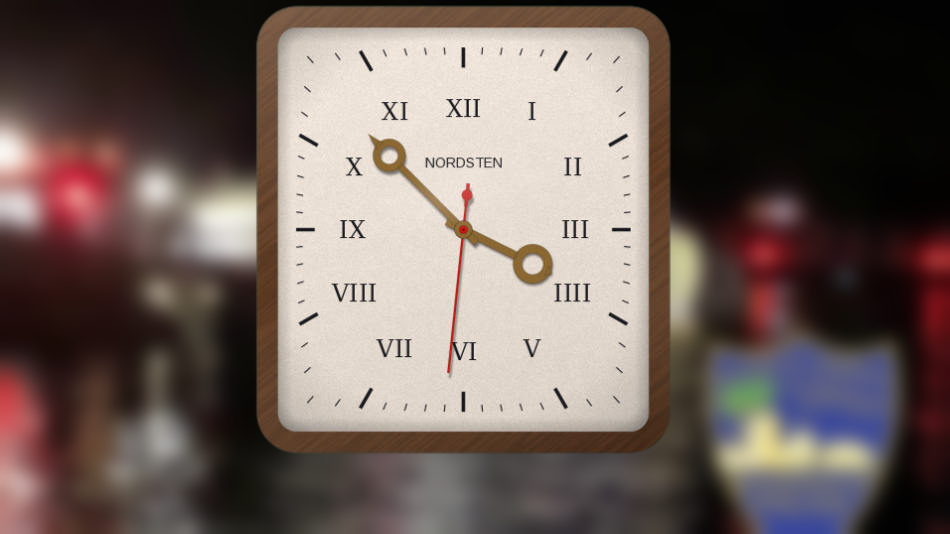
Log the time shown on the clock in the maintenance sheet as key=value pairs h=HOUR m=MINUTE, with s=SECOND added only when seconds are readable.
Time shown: h=3 m=52 s=31
